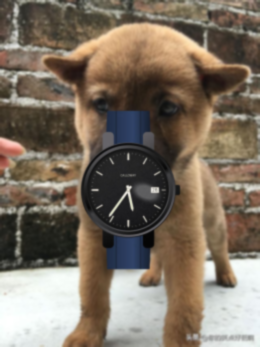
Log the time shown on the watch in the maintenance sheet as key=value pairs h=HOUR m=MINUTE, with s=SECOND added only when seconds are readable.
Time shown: h=5 m=36
